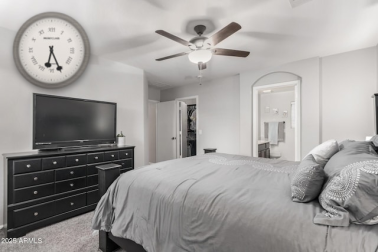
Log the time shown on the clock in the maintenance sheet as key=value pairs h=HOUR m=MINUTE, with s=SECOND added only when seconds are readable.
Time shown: h=6 m=26
